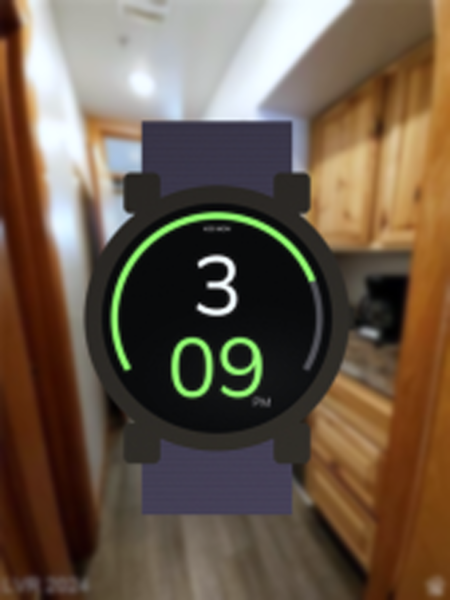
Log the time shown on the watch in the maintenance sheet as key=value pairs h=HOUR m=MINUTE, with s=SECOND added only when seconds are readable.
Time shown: h=3 m=9
